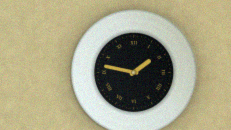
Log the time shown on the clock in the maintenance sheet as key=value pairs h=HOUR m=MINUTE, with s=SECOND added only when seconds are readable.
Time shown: h=1 m=47
